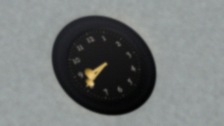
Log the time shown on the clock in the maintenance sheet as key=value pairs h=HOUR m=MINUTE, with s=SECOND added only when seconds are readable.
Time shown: h=8 m=41
